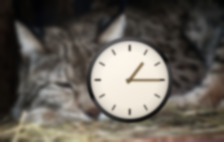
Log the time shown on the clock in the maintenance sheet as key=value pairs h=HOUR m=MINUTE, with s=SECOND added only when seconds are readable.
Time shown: h=1 m=15
